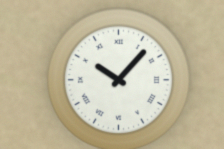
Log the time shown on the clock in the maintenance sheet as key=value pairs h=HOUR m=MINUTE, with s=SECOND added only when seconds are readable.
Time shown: h=10 m=7
